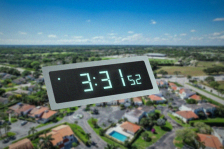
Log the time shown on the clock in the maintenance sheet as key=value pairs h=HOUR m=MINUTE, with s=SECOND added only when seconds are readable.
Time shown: h=3 m=31 s=52
